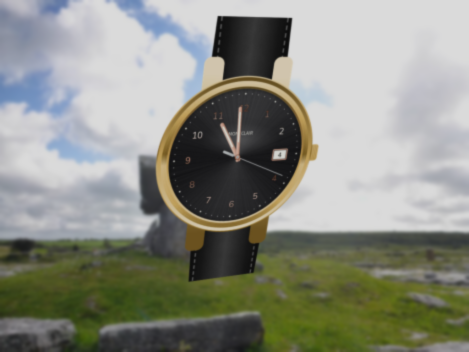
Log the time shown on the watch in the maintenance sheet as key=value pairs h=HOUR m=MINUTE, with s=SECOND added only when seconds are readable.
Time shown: h=10 m=59 s=19
